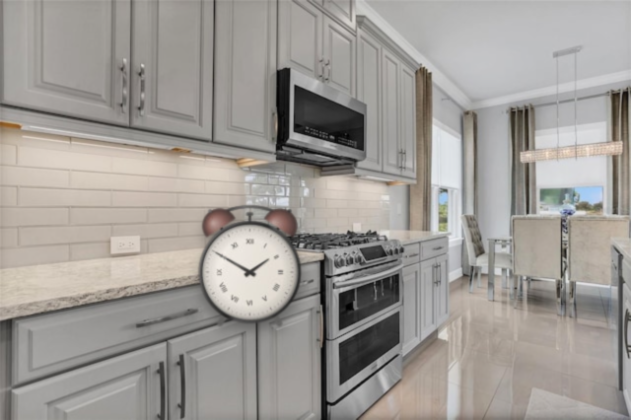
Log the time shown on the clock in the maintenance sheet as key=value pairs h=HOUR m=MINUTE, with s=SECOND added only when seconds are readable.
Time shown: h=1 m=50
